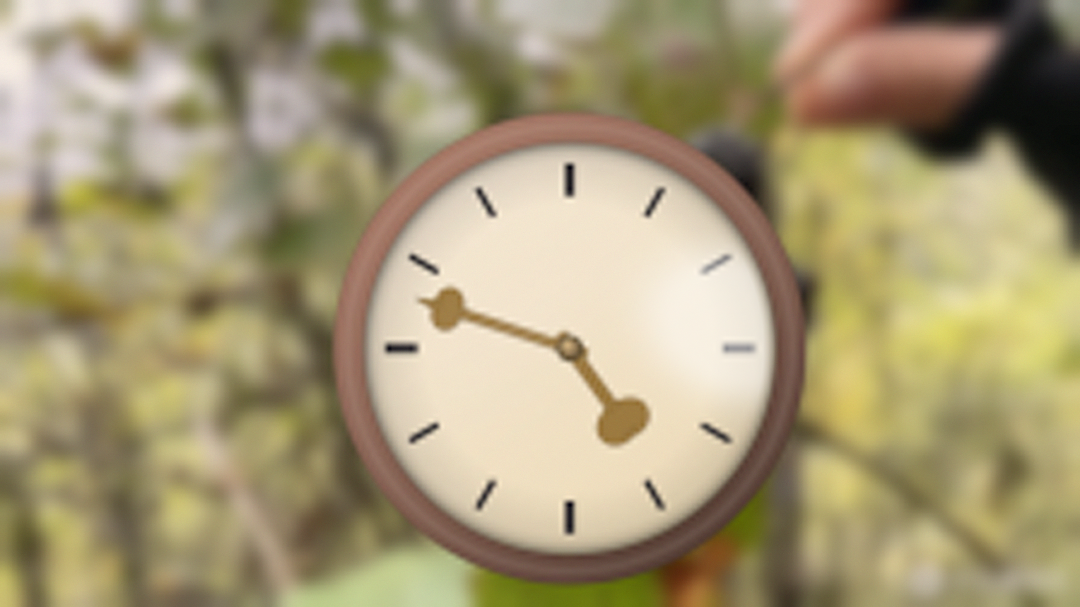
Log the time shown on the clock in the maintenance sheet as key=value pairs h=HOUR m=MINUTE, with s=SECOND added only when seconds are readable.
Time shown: h=4 m=48
